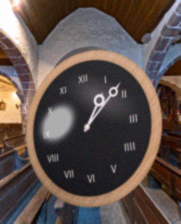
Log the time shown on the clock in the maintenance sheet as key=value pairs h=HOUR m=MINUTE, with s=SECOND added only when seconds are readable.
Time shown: h=1 m=8
